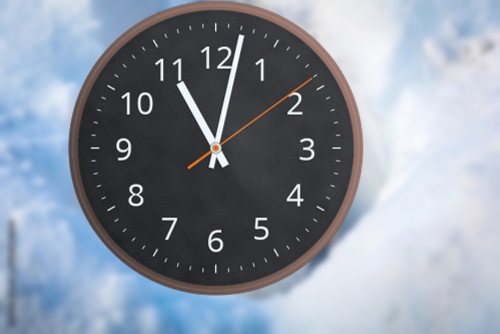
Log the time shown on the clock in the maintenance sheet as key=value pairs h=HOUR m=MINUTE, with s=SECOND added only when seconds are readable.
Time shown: h=11 m=2 s=9
